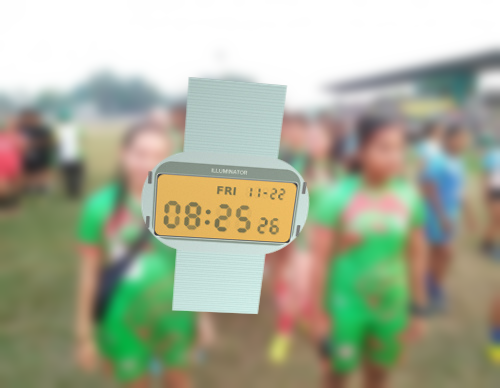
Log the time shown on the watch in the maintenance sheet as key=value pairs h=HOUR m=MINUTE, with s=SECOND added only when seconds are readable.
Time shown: h=8 m=25 s=26
